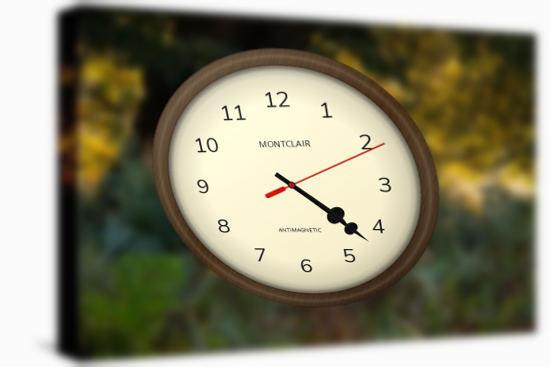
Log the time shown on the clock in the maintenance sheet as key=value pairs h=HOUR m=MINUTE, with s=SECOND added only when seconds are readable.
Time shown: h=4 m=22 s=11
